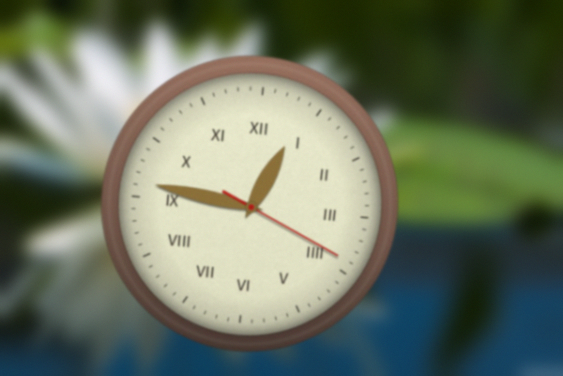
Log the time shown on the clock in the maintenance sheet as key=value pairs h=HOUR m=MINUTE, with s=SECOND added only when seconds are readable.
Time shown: h=12 m=46 s=19
